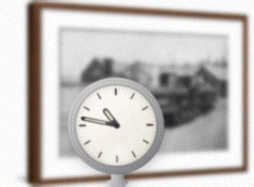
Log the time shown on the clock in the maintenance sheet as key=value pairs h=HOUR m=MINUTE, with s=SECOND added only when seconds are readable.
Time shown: h=10 m=47
